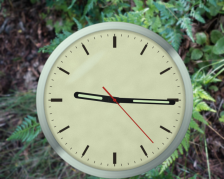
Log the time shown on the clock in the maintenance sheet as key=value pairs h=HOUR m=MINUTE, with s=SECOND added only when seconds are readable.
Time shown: h=9 m=15 s=23
